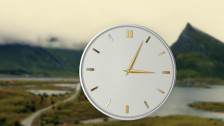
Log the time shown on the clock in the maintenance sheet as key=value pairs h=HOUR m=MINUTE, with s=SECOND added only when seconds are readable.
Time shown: h=3 m=4
